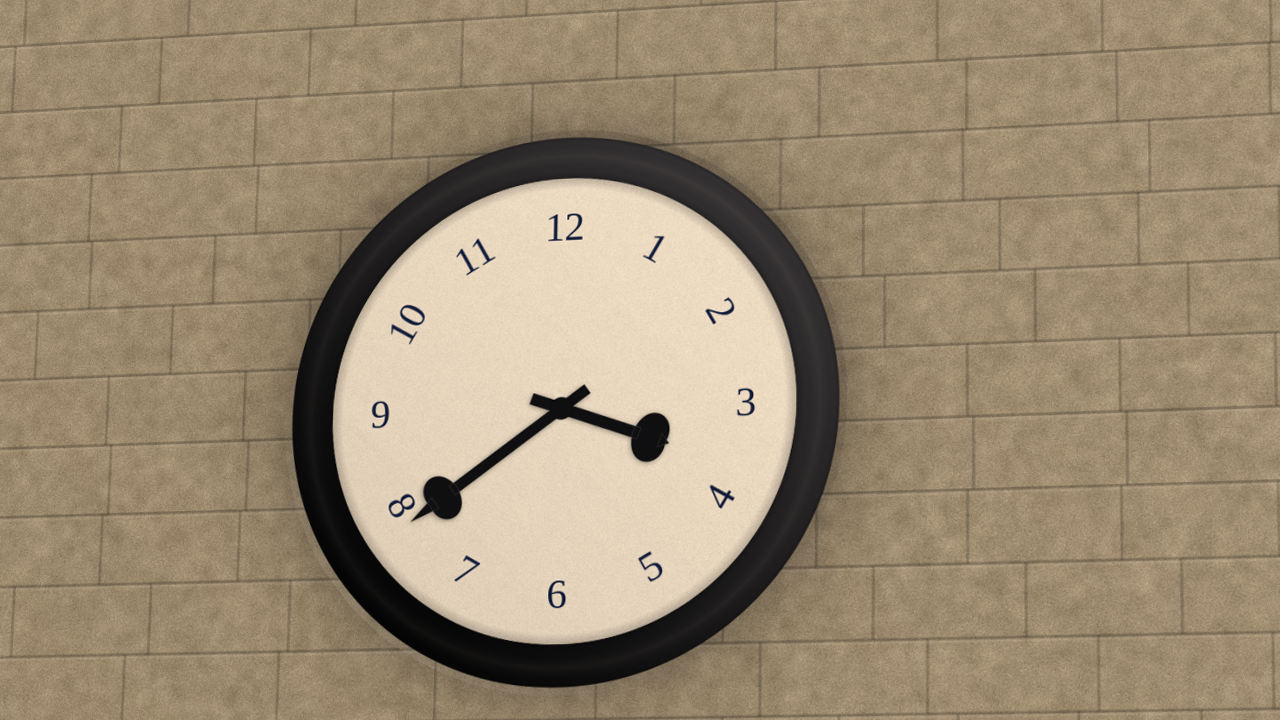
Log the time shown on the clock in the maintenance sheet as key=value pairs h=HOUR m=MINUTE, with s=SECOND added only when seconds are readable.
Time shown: h=3 m=39
